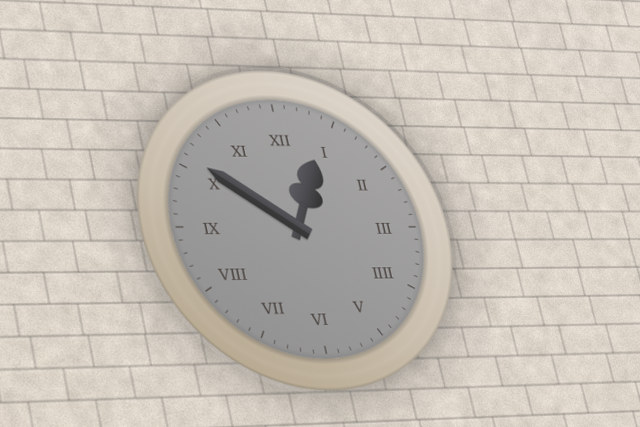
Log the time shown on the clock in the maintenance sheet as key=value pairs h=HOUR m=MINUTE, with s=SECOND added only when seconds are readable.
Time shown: h=12 m=51
